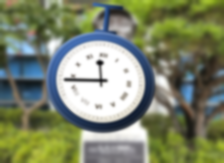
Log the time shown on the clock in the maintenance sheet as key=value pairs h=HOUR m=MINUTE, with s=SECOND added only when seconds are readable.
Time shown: h=11 m=44
